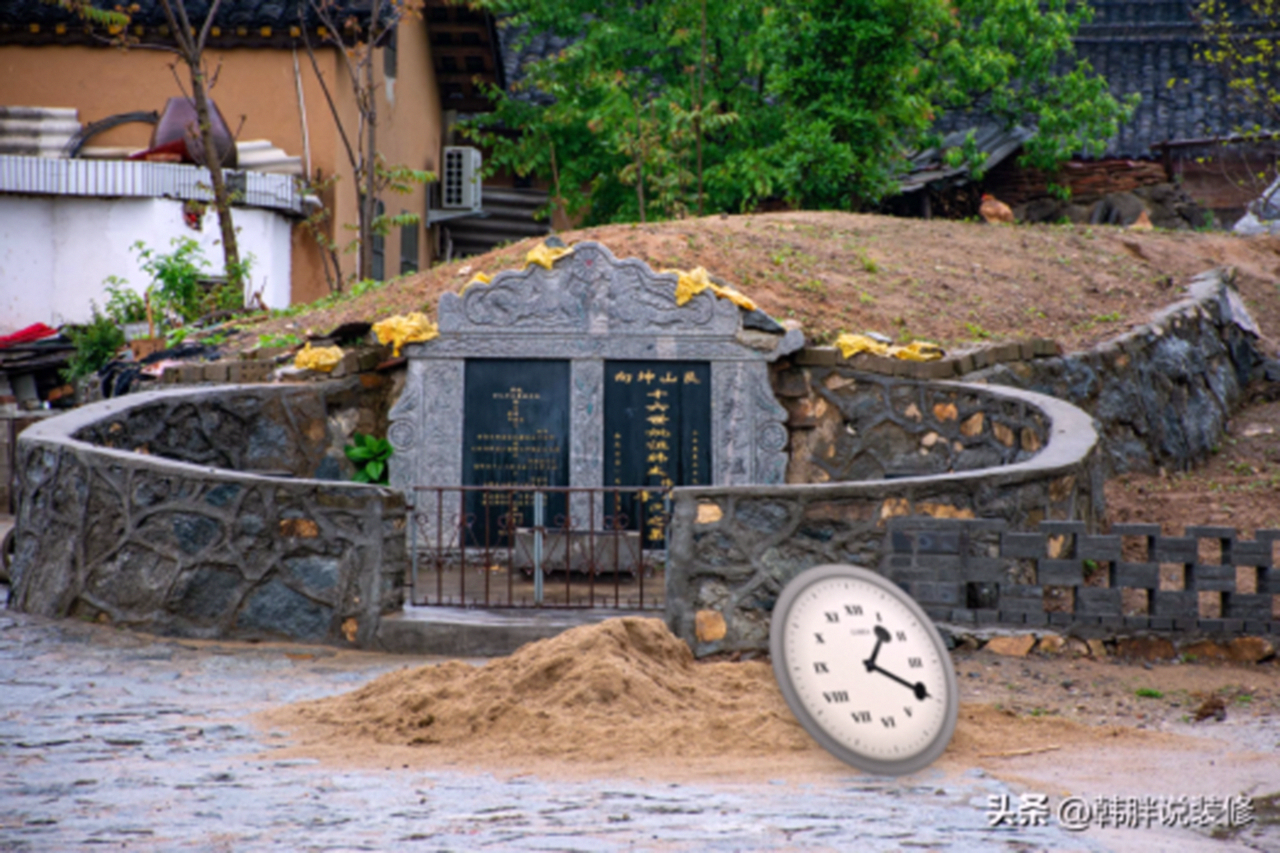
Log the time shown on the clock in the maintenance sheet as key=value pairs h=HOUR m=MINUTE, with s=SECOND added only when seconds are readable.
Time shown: h=1 m=20
